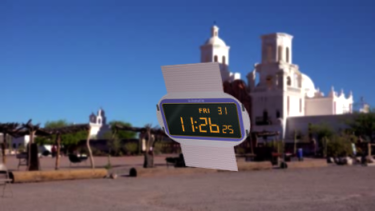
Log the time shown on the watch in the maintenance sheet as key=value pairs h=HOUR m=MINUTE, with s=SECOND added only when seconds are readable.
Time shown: h=11 m=26 s=25
